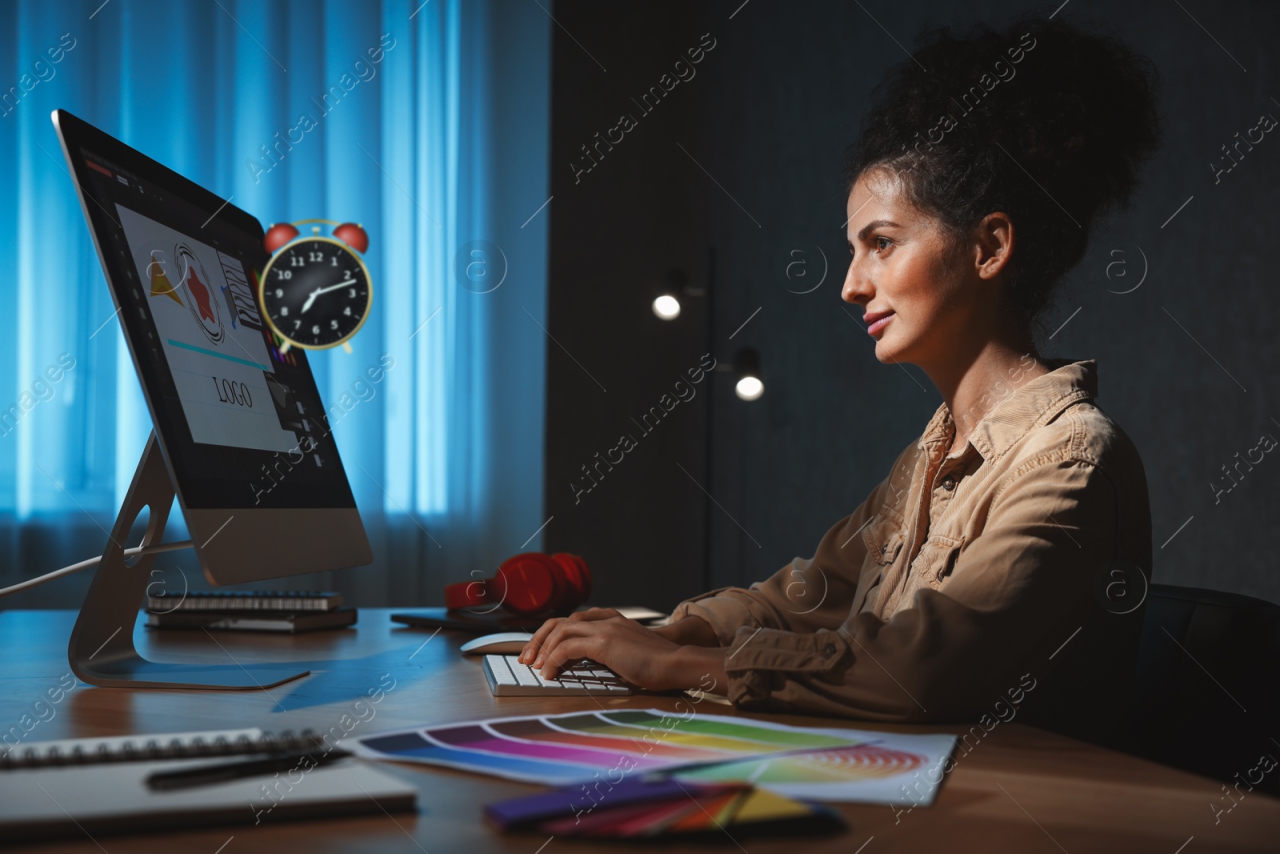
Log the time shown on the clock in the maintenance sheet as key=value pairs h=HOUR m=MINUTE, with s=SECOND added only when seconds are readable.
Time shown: h=7 m=12
